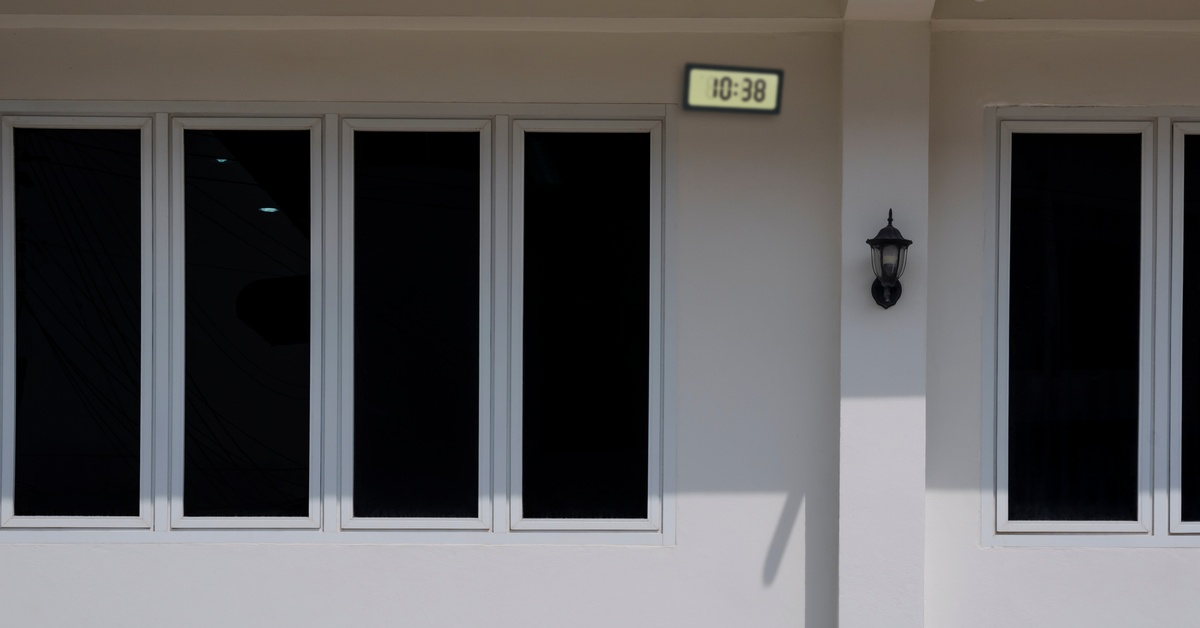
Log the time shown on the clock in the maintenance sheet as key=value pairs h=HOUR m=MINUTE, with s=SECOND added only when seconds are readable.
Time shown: h=10 m=38
